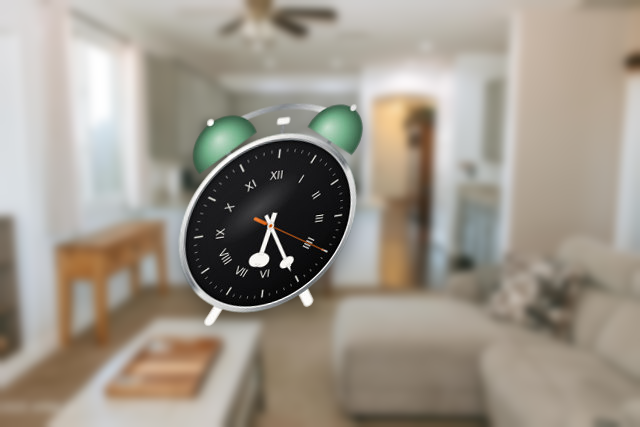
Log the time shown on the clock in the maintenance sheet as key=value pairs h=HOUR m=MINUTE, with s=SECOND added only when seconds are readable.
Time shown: h=6 m=25 s=20
